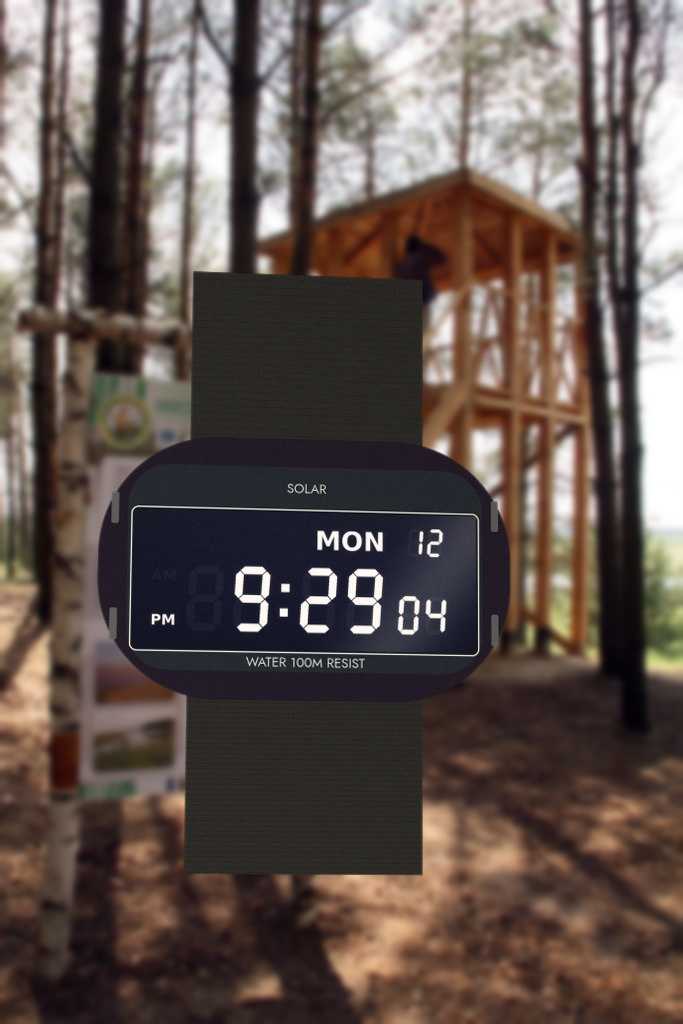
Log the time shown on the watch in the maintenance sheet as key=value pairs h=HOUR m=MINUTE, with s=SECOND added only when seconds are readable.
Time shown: h=9 m=29 s=4
